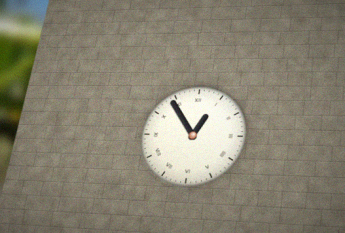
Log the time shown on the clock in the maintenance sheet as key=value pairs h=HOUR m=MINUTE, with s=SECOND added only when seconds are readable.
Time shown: h=12 m=54
